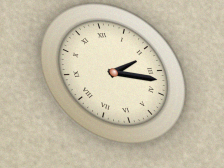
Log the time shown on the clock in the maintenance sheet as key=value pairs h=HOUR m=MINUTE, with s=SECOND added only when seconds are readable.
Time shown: h=2 m=17
